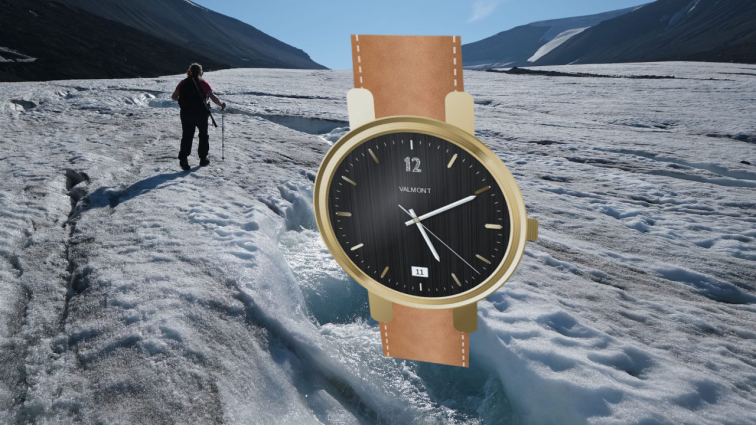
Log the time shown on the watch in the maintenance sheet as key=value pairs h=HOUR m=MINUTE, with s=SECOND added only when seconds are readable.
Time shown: h=5 m=10 s=22
